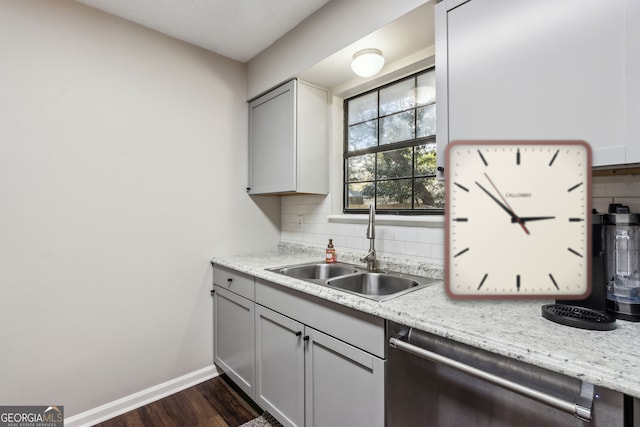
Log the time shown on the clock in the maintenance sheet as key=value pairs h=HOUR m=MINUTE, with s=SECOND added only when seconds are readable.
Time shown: h=2 m=51 s=54
